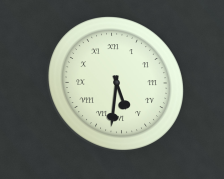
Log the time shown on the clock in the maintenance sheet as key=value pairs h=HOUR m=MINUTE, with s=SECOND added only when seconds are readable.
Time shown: h=5 m=32
